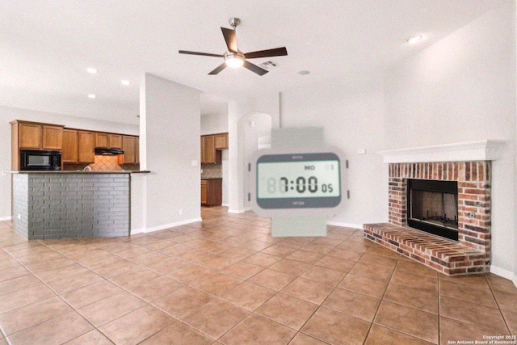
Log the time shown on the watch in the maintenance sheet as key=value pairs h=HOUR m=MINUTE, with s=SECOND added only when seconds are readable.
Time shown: h=7 m=0
